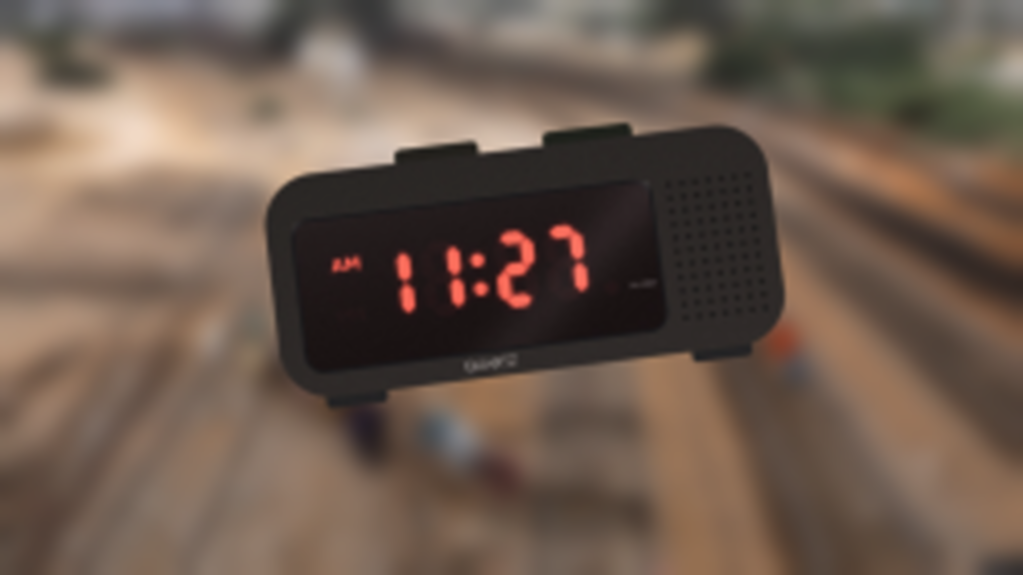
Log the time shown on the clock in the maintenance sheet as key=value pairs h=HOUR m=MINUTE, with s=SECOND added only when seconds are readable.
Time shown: h=11 m=27
